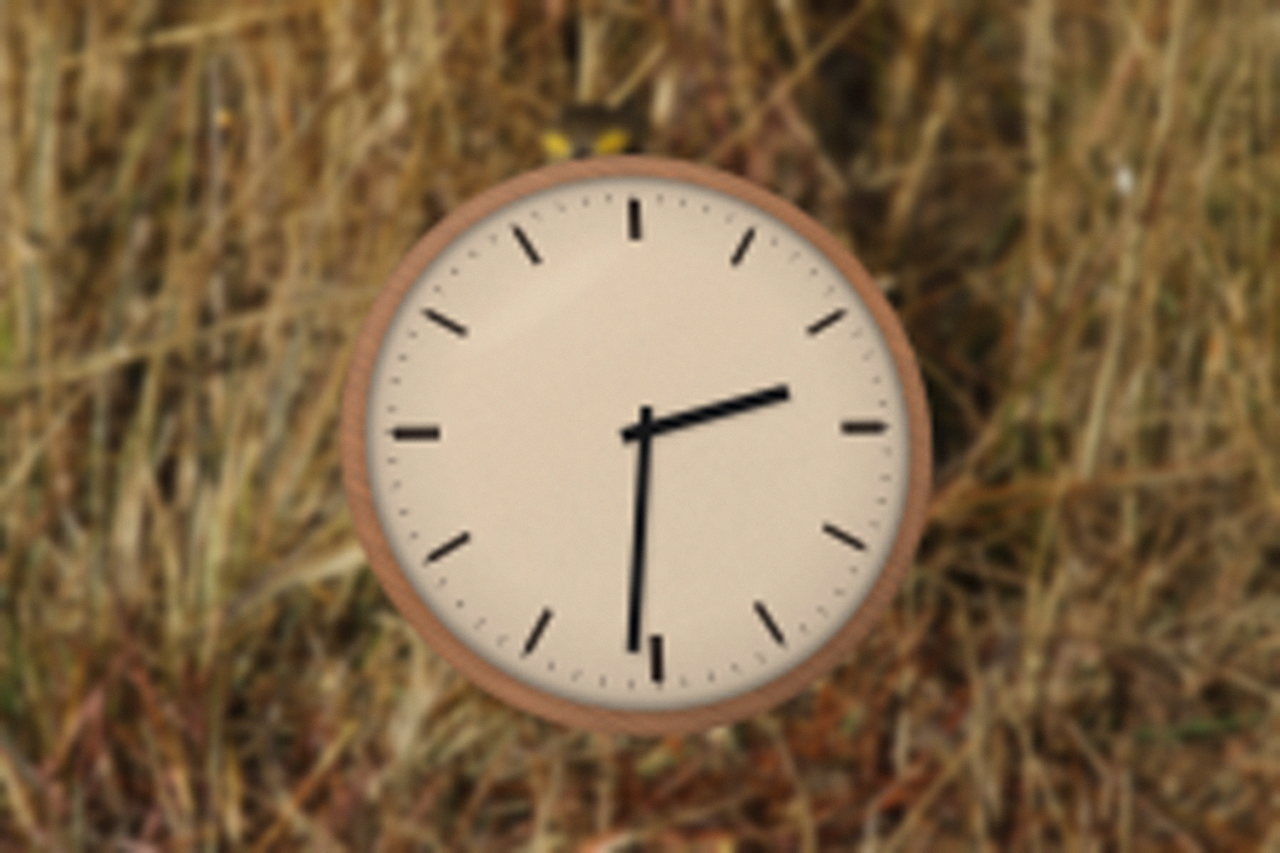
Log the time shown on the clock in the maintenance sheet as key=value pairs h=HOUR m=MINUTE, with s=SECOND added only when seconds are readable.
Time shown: h=2 m=31
